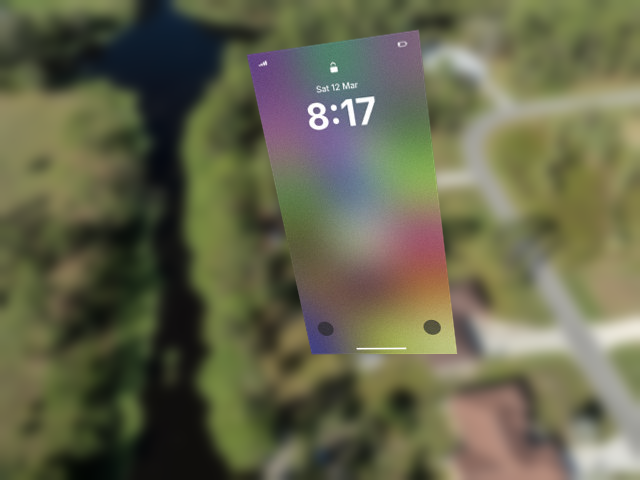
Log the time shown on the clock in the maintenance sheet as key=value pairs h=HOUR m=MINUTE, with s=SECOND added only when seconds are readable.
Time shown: h=8 m=17
